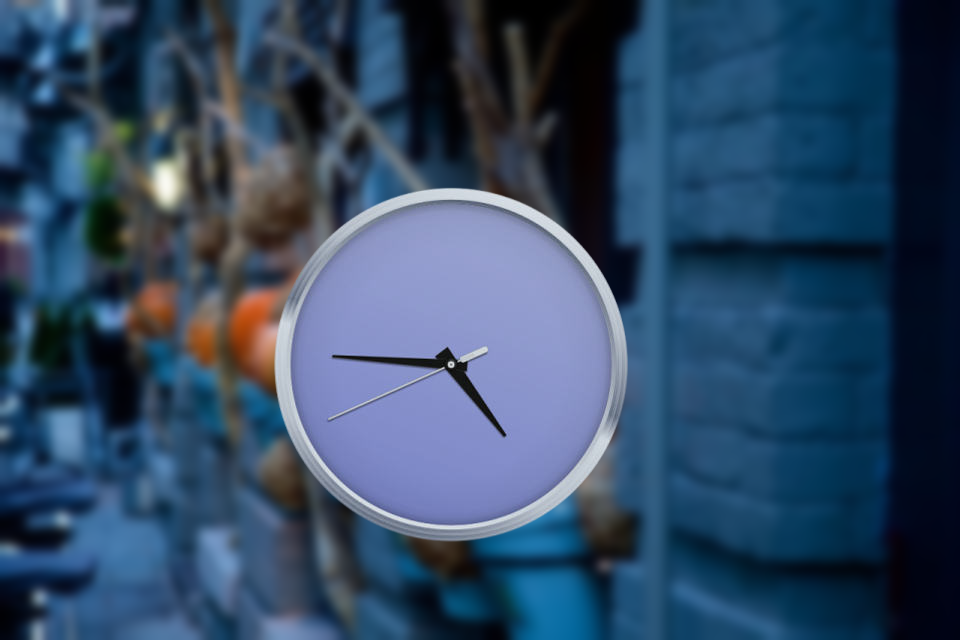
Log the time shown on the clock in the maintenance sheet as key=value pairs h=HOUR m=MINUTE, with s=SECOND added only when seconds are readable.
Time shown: h=4 m=45 s=41
